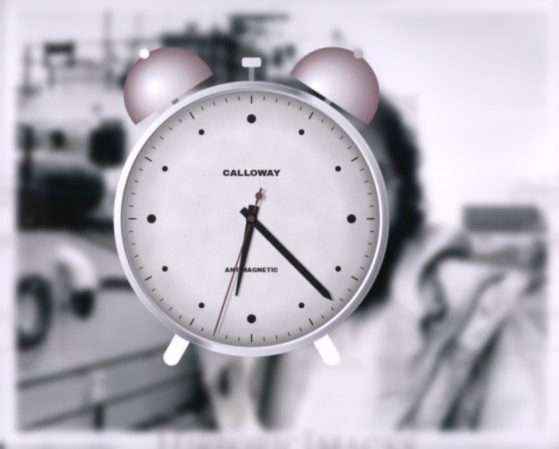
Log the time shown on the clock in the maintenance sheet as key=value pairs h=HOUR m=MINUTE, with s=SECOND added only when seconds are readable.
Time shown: h=6 m=22 s=33
